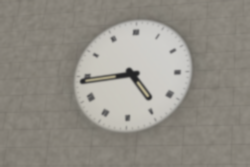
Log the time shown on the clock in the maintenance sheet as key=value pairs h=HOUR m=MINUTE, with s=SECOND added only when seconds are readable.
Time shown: h=4 m=44
